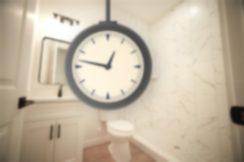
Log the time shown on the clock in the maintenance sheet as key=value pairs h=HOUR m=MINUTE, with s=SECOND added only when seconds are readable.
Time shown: h=12 m=47
